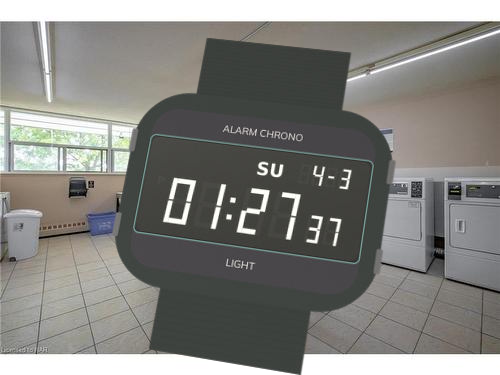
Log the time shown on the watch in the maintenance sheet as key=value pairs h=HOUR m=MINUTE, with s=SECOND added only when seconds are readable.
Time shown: h=1 m=27 s=37
